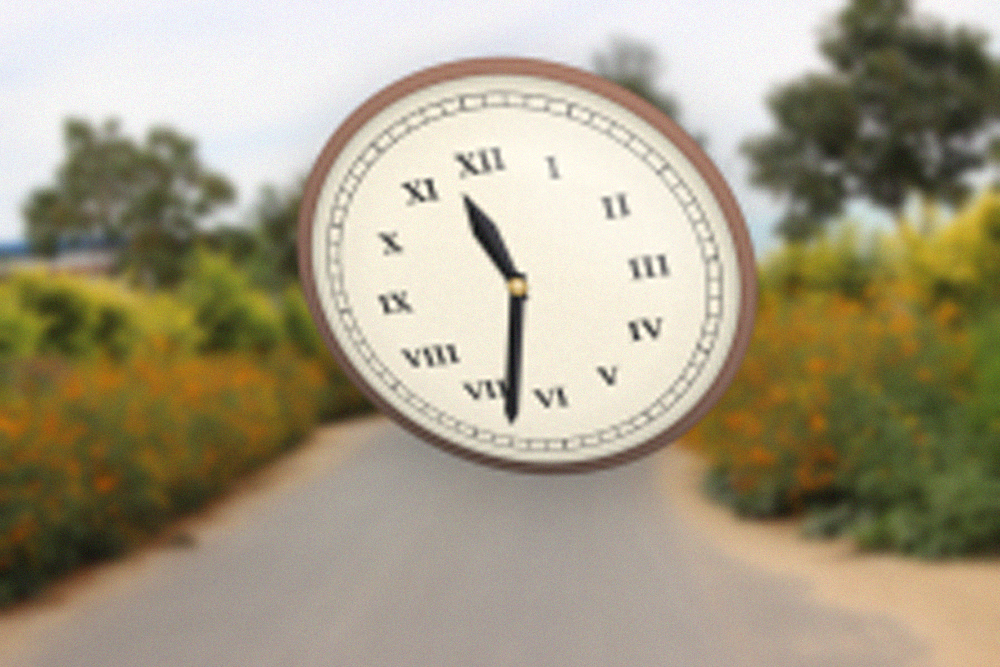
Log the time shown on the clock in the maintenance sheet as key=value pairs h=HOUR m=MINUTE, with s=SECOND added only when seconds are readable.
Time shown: h=11 m=33
